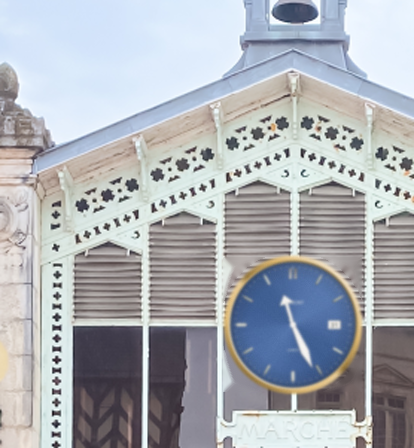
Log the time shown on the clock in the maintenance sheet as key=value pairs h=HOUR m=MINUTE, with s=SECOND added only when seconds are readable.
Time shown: h=11 m=26
